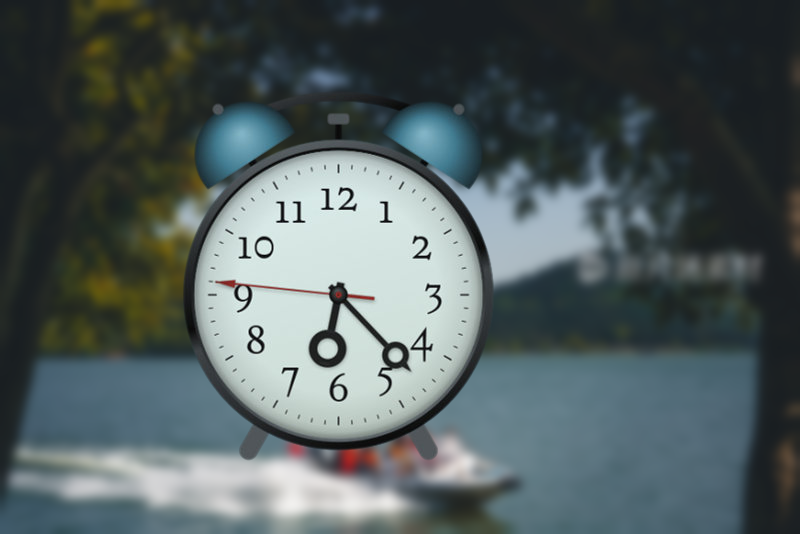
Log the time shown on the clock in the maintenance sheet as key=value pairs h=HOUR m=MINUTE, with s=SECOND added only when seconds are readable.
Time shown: h=6 m=22 s=46
